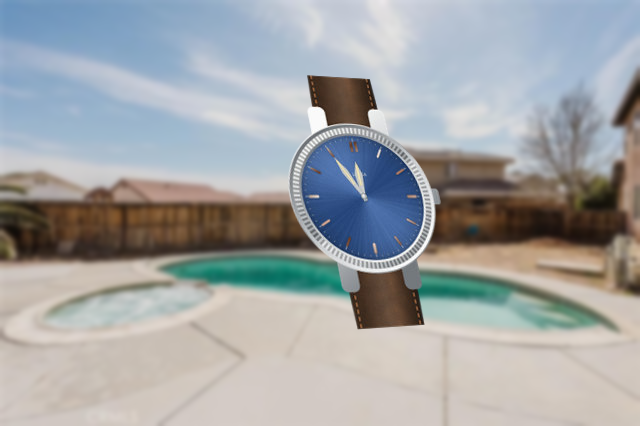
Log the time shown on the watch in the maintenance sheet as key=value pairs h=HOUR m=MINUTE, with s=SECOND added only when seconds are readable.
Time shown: h=11 m=55
